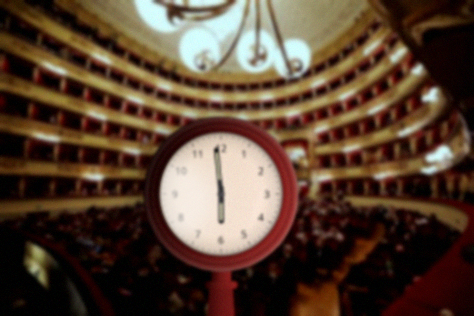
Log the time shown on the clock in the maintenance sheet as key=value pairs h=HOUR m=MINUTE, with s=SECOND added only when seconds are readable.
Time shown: h=5 m=59
